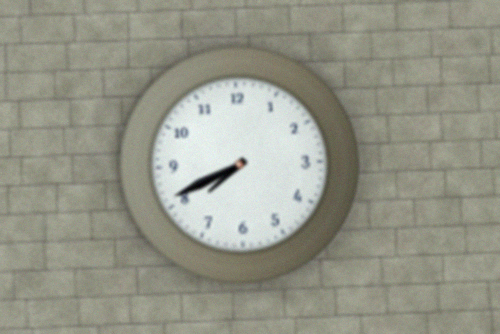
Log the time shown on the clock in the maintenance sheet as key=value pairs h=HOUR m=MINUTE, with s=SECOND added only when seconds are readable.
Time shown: h=7 m=41
